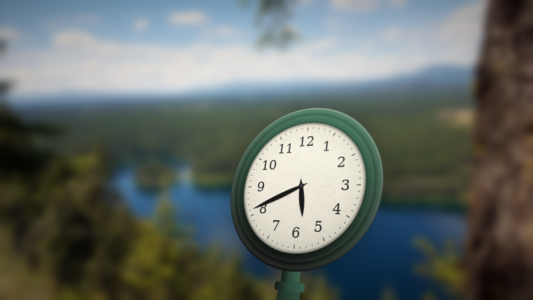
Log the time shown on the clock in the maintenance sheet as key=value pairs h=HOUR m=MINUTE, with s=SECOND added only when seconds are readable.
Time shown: h=5 m=41
